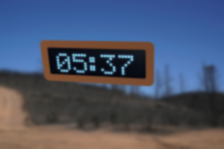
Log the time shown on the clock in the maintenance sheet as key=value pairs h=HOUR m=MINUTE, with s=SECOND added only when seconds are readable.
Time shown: h=5 m=37
